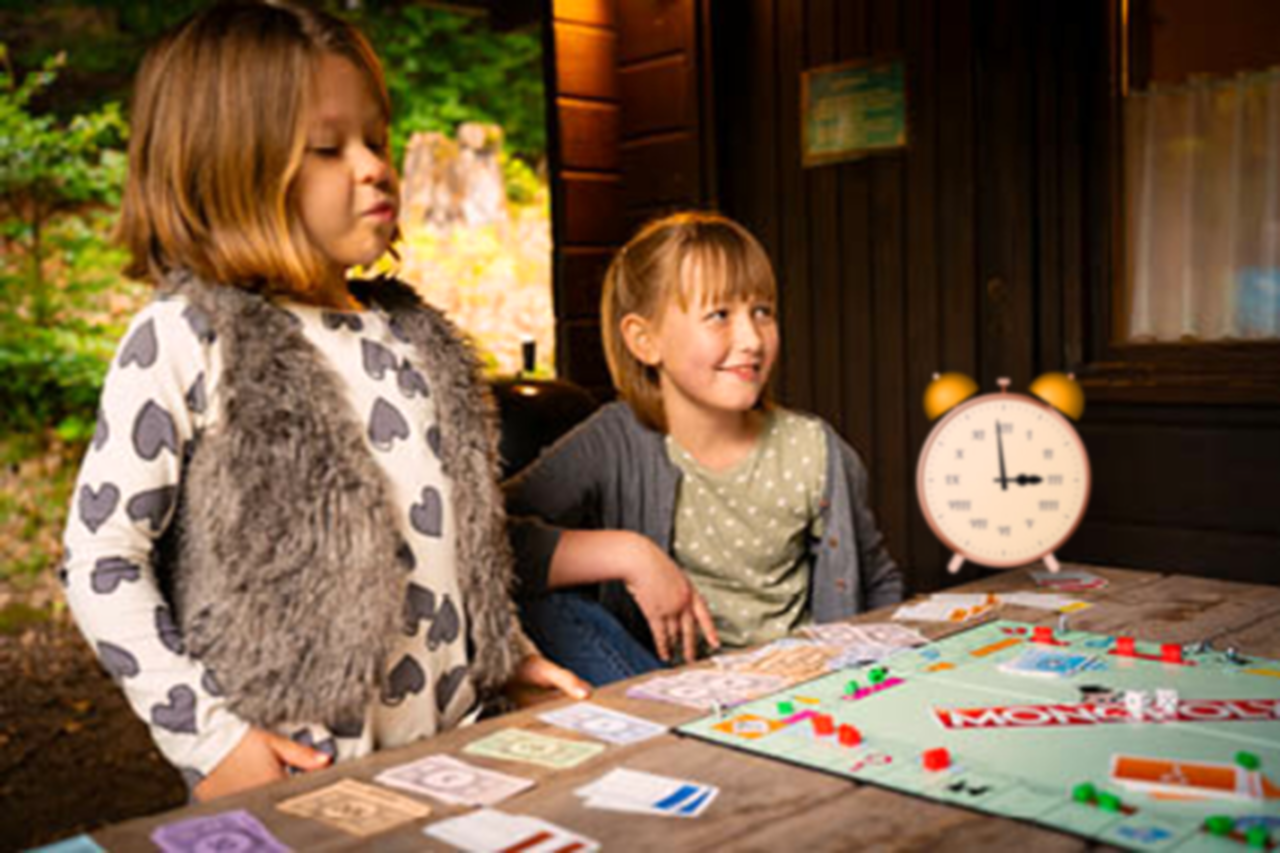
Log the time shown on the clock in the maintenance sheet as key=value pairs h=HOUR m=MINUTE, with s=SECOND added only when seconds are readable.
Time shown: h=2 m=59
